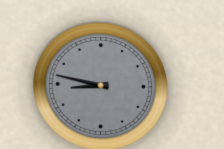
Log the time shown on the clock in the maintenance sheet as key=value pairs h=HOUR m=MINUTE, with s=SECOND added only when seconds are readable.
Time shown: h=8 m=47
